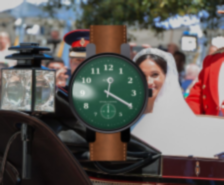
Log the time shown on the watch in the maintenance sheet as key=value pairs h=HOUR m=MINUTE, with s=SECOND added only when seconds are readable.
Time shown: h=12 m=20
